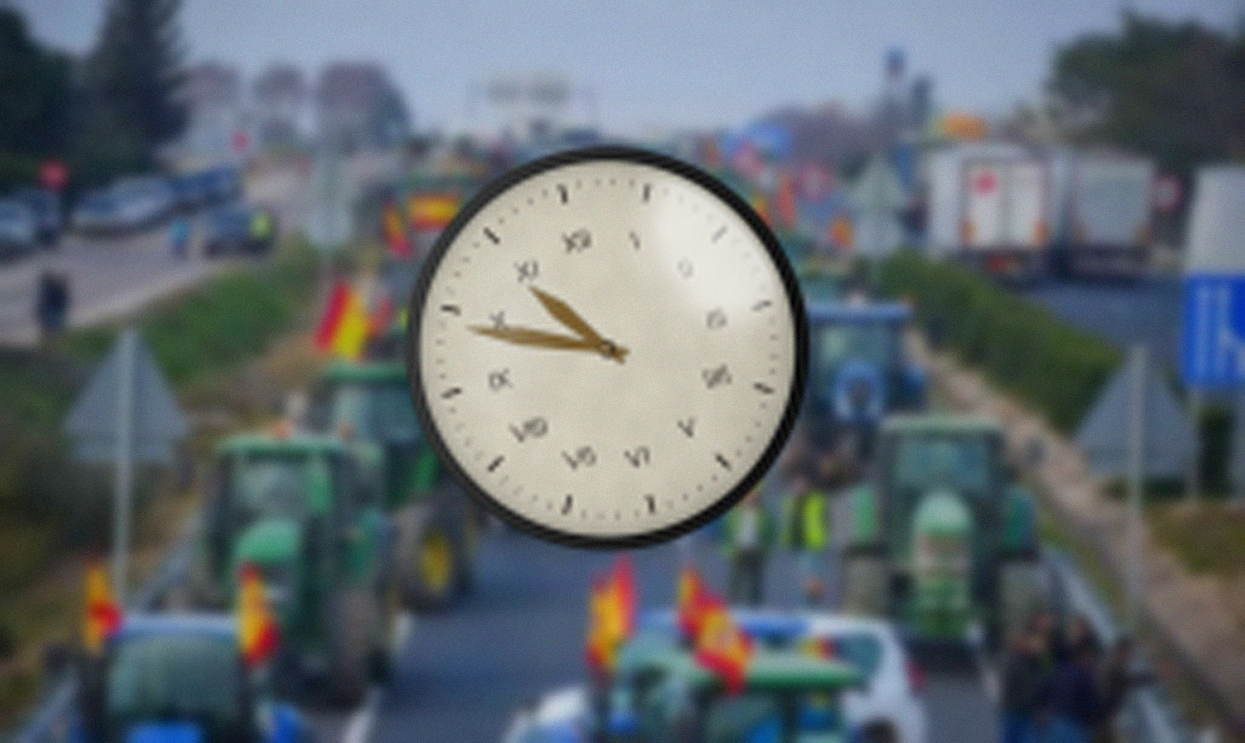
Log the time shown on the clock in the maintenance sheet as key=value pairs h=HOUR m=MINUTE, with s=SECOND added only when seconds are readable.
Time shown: h=10 m=49
